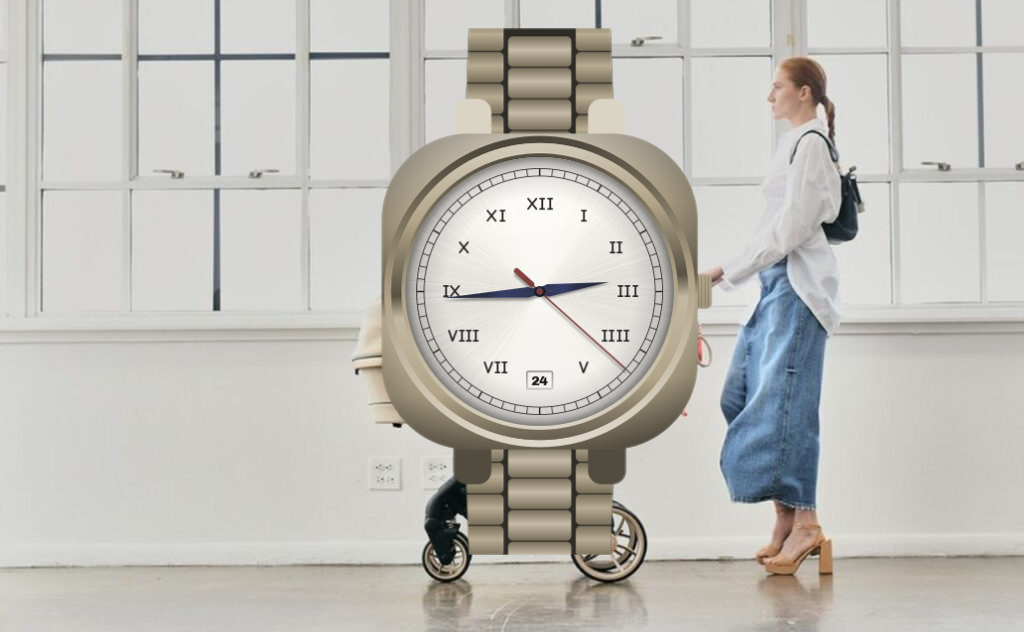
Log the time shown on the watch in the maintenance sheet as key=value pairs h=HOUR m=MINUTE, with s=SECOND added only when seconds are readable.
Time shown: h=2 m=44 s=22
